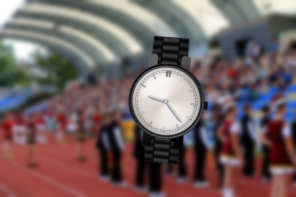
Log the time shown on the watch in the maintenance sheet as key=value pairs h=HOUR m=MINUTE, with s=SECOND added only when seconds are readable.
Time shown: h=9 m=23
